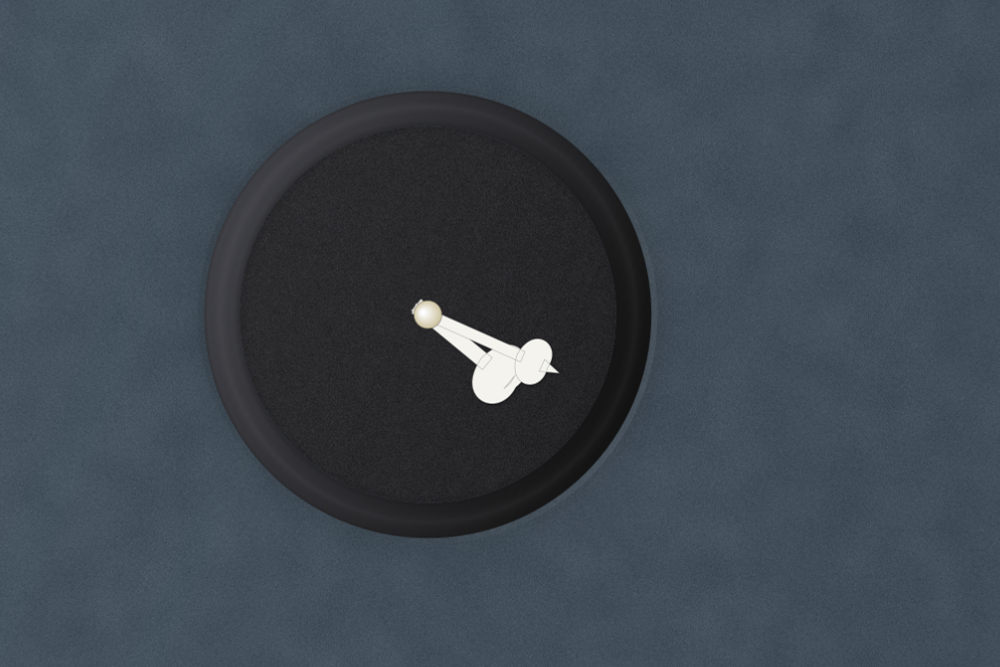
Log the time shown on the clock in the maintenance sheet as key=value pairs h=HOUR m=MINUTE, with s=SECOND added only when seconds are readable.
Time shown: h=4 m=19
